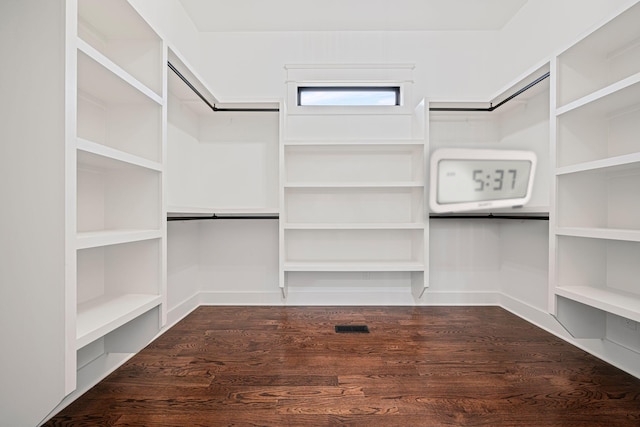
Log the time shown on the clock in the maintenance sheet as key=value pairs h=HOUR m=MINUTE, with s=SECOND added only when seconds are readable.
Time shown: h=5 m=37
